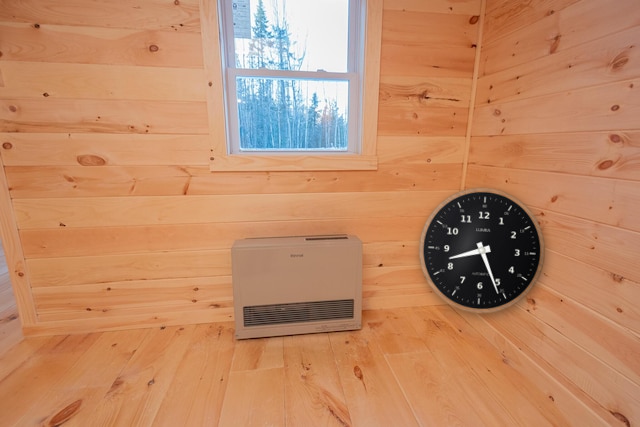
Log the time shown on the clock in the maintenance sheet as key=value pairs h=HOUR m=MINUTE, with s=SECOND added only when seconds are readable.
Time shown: h=8 m=26
